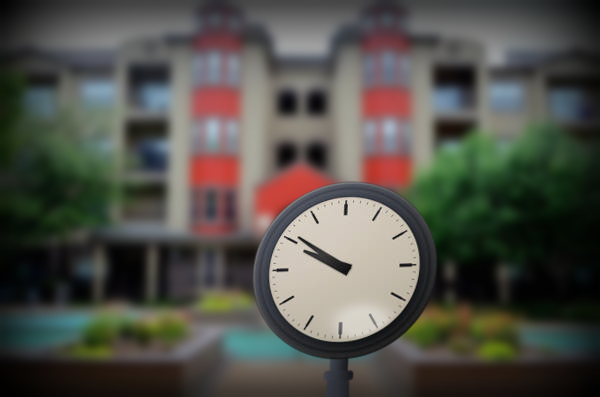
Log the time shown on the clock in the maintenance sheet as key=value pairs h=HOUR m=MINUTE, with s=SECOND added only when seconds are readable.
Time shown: h=9 m=51
